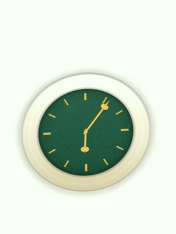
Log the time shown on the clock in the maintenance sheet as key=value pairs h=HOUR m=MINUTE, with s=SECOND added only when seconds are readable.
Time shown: h=6 m=6
